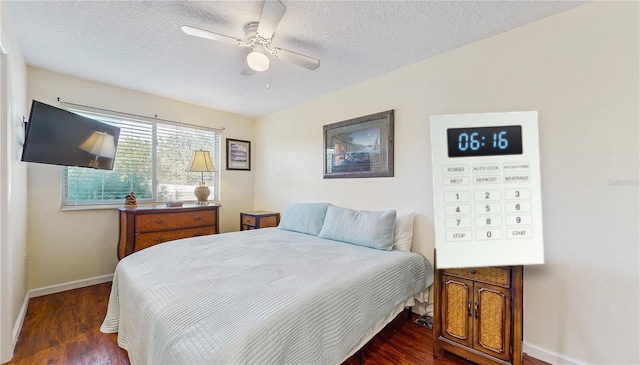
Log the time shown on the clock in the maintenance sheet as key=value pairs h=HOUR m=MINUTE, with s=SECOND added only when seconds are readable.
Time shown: h=6 m=16
